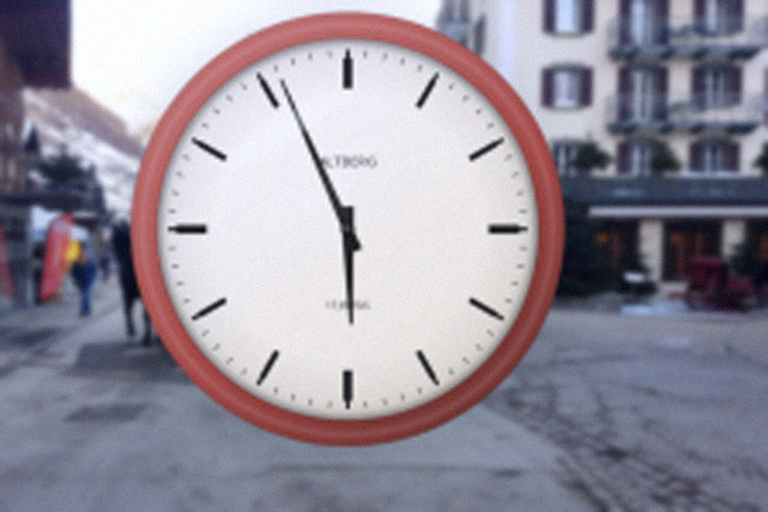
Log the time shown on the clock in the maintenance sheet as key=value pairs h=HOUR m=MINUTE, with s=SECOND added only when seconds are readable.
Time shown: h=5 m=56
